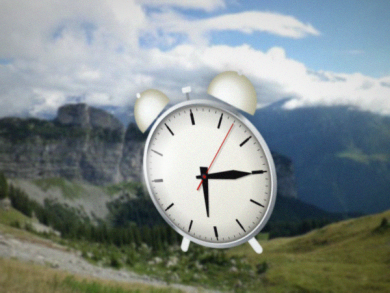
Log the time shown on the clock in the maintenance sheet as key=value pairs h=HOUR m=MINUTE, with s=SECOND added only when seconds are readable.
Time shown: h=6 m=15 s=7
